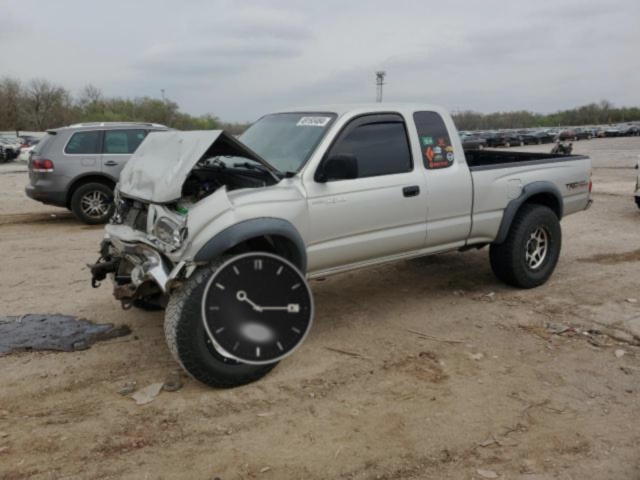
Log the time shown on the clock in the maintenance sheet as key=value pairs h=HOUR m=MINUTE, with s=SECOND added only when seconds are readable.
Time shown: h=10 m=15
